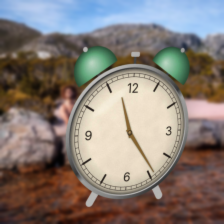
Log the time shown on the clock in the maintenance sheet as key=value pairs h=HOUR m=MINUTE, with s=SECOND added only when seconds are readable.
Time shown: h=11 m=24
